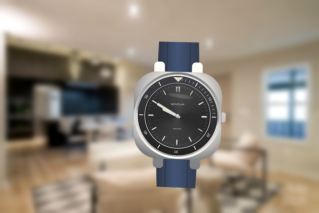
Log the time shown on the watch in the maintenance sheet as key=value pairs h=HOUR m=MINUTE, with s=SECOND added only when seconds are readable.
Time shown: h=9 m=50
